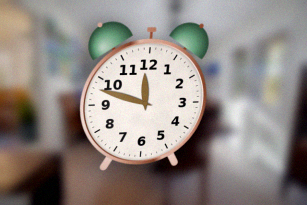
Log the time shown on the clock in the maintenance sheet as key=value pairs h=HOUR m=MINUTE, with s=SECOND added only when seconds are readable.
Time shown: h=11 m=48
